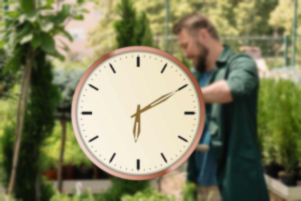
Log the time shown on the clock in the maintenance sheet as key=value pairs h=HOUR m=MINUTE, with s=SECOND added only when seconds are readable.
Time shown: h=6 m=10
